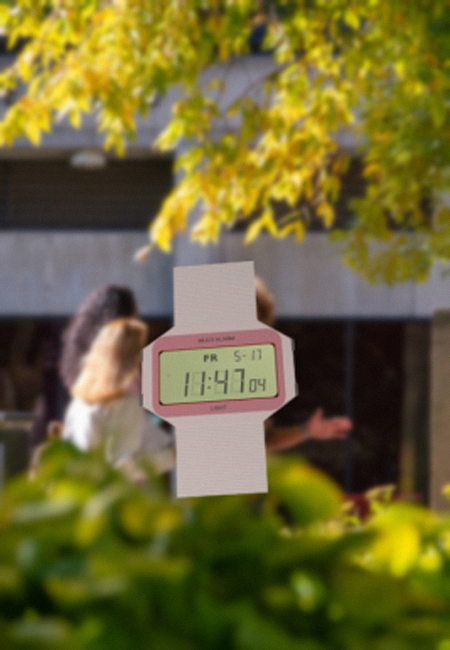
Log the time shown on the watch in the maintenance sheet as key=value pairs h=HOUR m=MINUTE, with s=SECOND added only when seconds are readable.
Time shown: h=11 m=47 s=4
